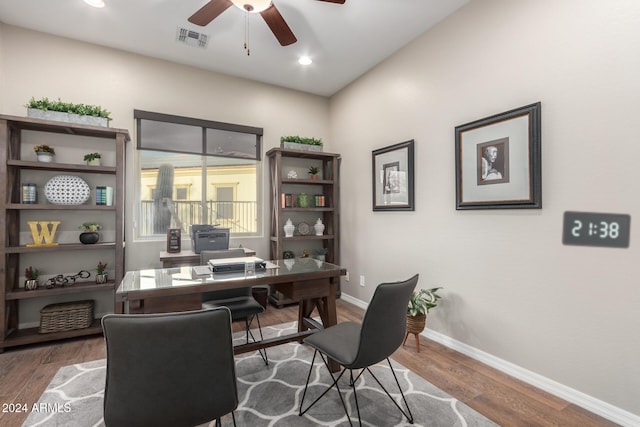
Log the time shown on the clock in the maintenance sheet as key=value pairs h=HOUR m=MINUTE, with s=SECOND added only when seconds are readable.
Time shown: h=21 m=38
